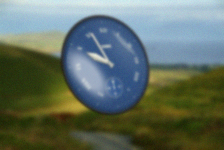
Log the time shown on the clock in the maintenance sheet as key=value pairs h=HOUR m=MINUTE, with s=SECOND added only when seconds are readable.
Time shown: h=9 m=56
